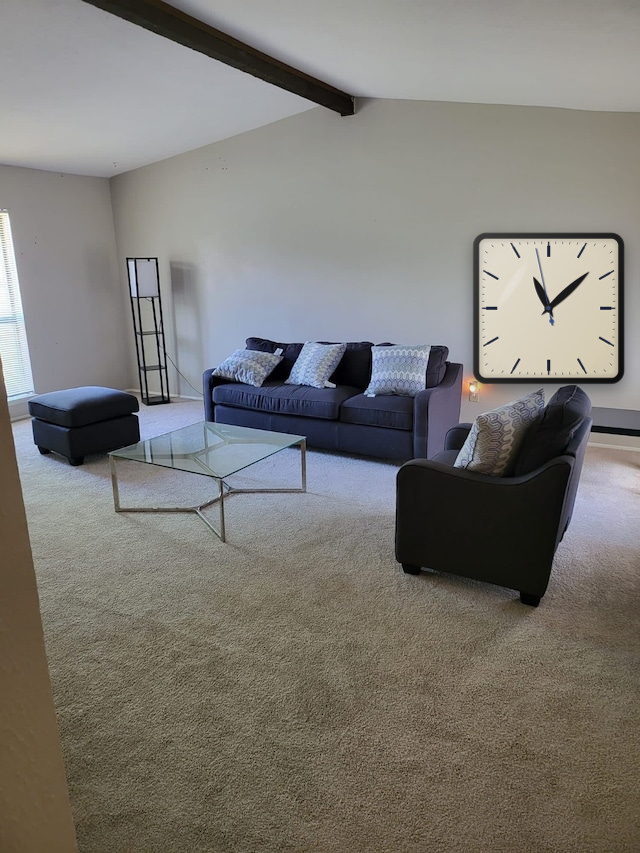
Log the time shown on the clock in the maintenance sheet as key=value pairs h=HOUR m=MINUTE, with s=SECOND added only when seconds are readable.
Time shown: h=11 m=7 s=58
